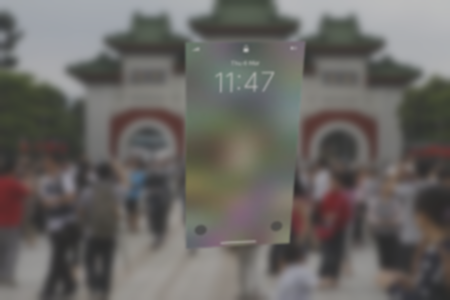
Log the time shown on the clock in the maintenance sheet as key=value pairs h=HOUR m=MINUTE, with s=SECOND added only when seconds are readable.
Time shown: h=11 m=47
